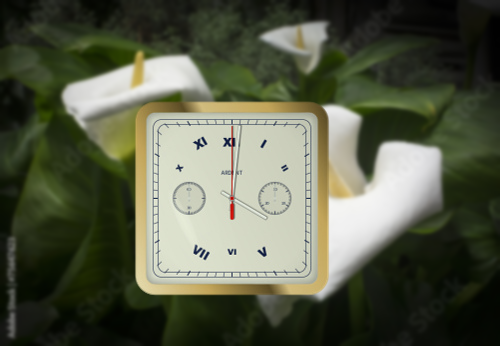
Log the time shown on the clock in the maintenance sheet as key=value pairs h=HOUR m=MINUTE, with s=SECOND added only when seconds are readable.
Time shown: h=4 m=1
